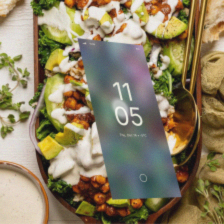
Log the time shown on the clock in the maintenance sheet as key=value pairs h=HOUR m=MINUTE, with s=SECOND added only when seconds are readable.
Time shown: h=11 m=5
